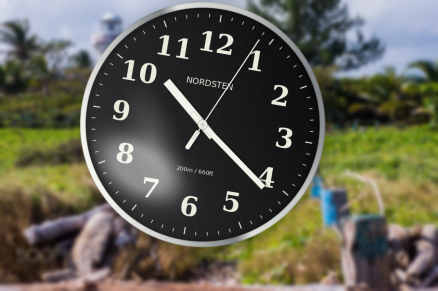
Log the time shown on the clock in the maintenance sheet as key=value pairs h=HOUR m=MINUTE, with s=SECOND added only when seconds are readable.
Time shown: h=10 m=21 s=4
